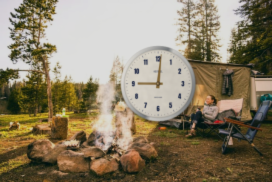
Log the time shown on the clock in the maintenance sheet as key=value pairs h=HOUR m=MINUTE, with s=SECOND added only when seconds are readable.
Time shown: h=9 m=1
